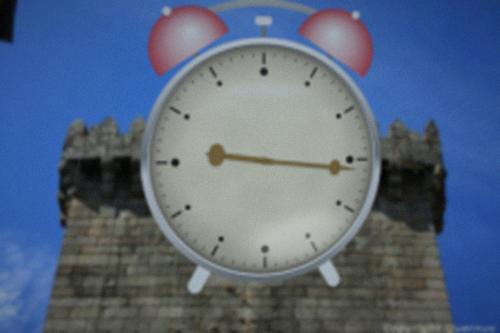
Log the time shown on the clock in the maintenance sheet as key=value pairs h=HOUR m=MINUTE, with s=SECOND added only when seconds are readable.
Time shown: h=9 m=16
